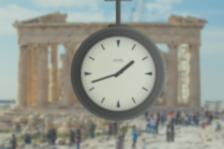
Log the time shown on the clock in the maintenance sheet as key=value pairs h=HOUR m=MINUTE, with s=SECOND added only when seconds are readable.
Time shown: h=1 m=42
